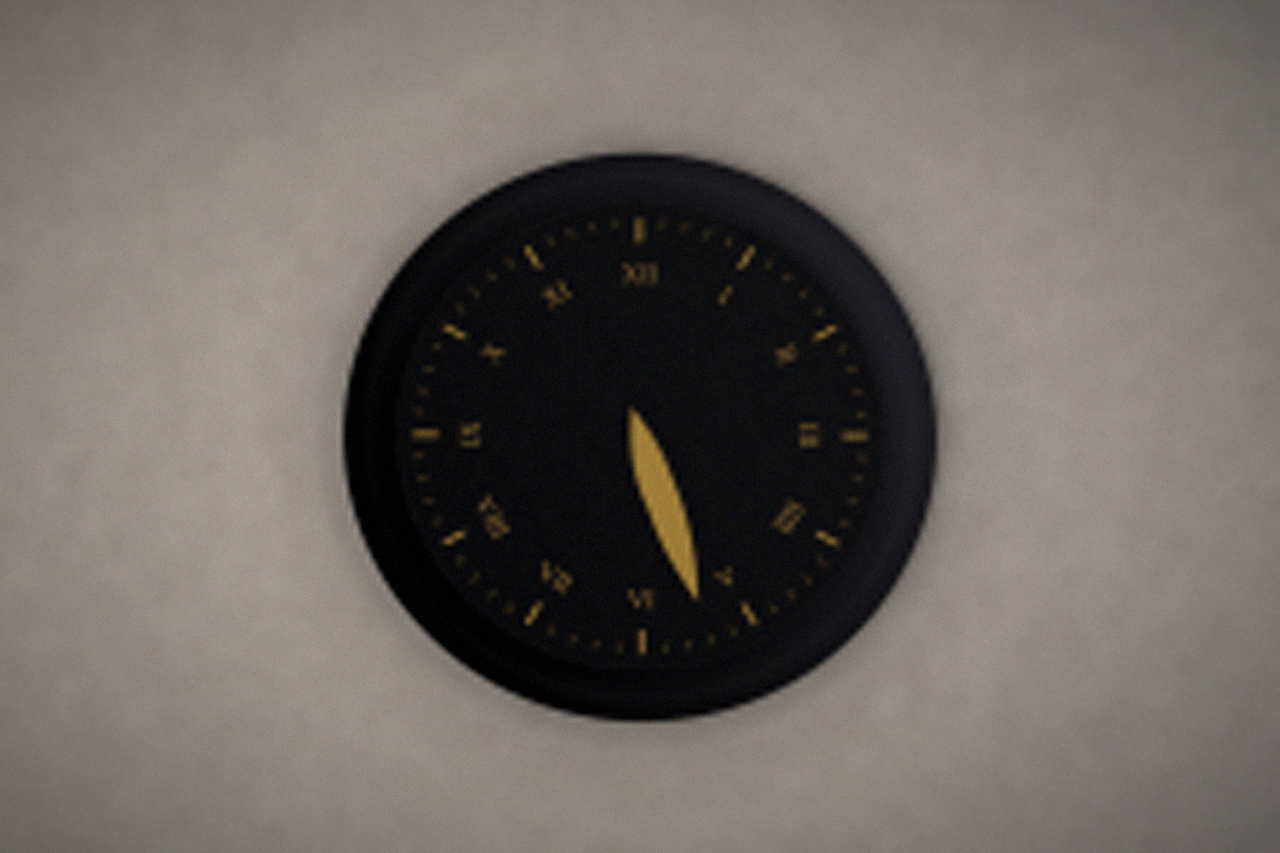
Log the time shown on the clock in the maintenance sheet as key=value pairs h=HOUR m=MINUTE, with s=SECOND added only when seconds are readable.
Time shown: h=5 m=27
